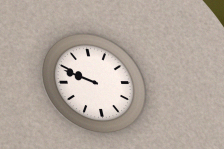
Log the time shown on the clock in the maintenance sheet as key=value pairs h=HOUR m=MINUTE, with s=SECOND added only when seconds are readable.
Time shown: h=9 m=49
